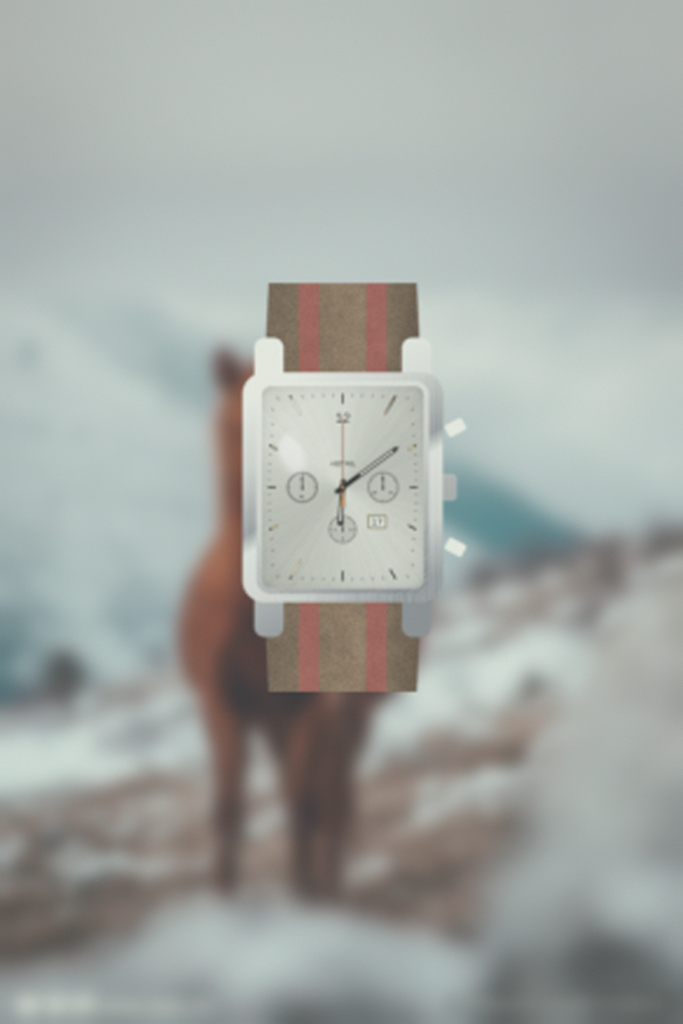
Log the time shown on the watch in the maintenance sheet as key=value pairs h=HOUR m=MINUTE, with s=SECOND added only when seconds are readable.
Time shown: h=6 m=9
